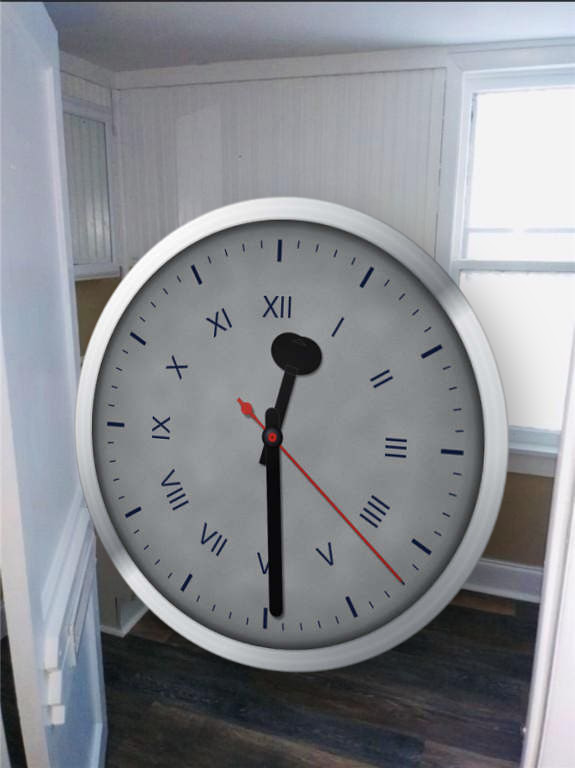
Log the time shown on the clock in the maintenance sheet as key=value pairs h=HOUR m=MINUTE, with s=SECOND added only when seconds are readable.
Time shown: h=12 m=29 s=22
